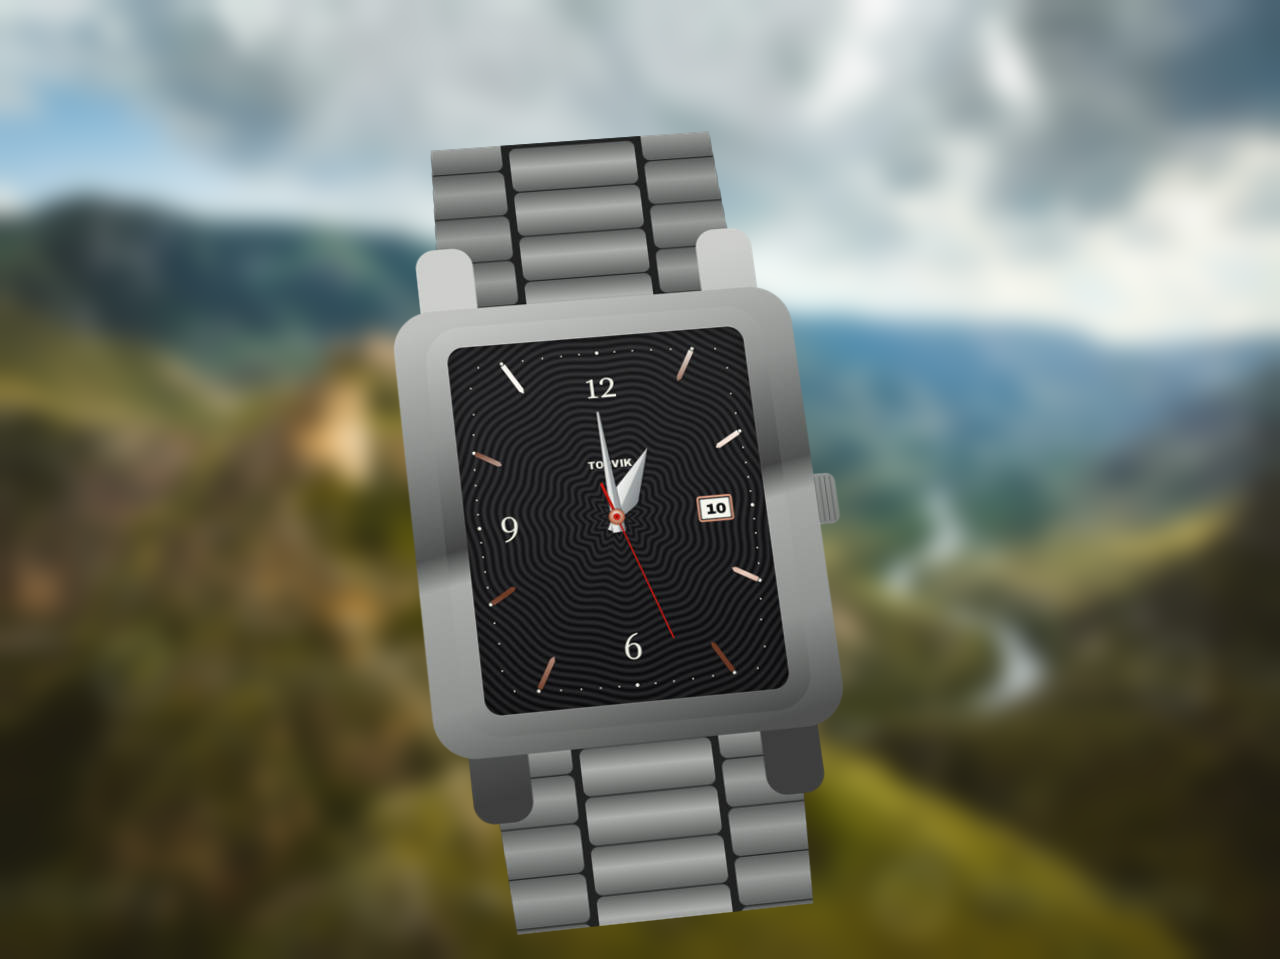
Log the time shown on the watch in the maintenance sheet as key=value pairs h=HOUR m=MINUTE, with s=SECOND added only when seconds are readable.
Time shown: h=12 m=59 s=27
